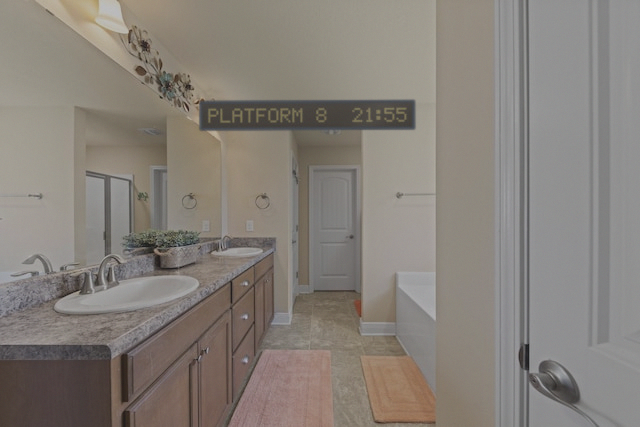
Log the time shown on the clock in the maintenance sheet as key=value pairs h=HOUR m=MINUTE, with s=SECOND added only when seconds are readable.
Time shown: h=21 m=55
